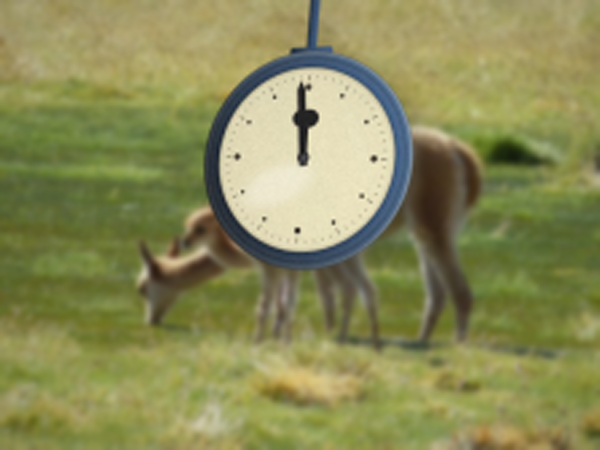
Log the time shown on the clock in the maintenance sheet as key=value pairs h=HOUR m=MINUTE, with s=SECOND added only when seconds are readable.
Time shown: h=11 m=59
